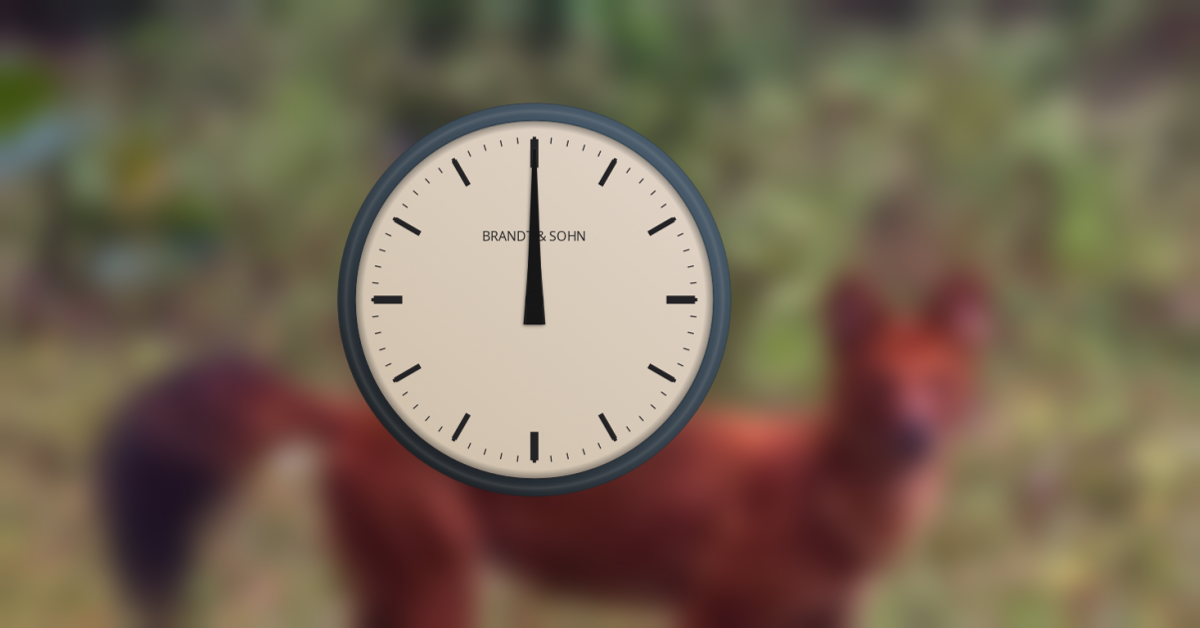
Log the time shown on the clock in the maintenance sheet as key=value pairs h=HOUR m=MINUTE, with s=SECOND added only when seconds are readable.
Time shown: h=12 m=0
